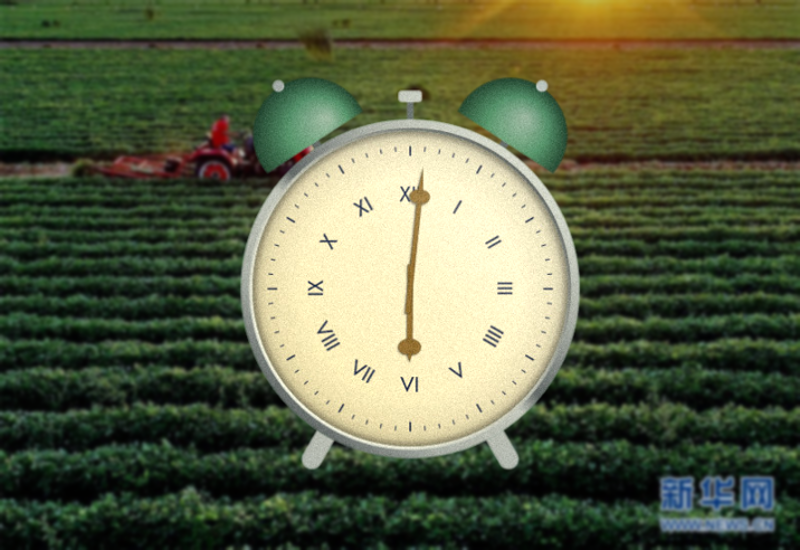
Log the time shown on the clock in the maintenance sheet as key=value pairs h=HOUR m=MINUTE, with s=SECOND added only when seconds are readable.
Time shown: h=6 m=1
